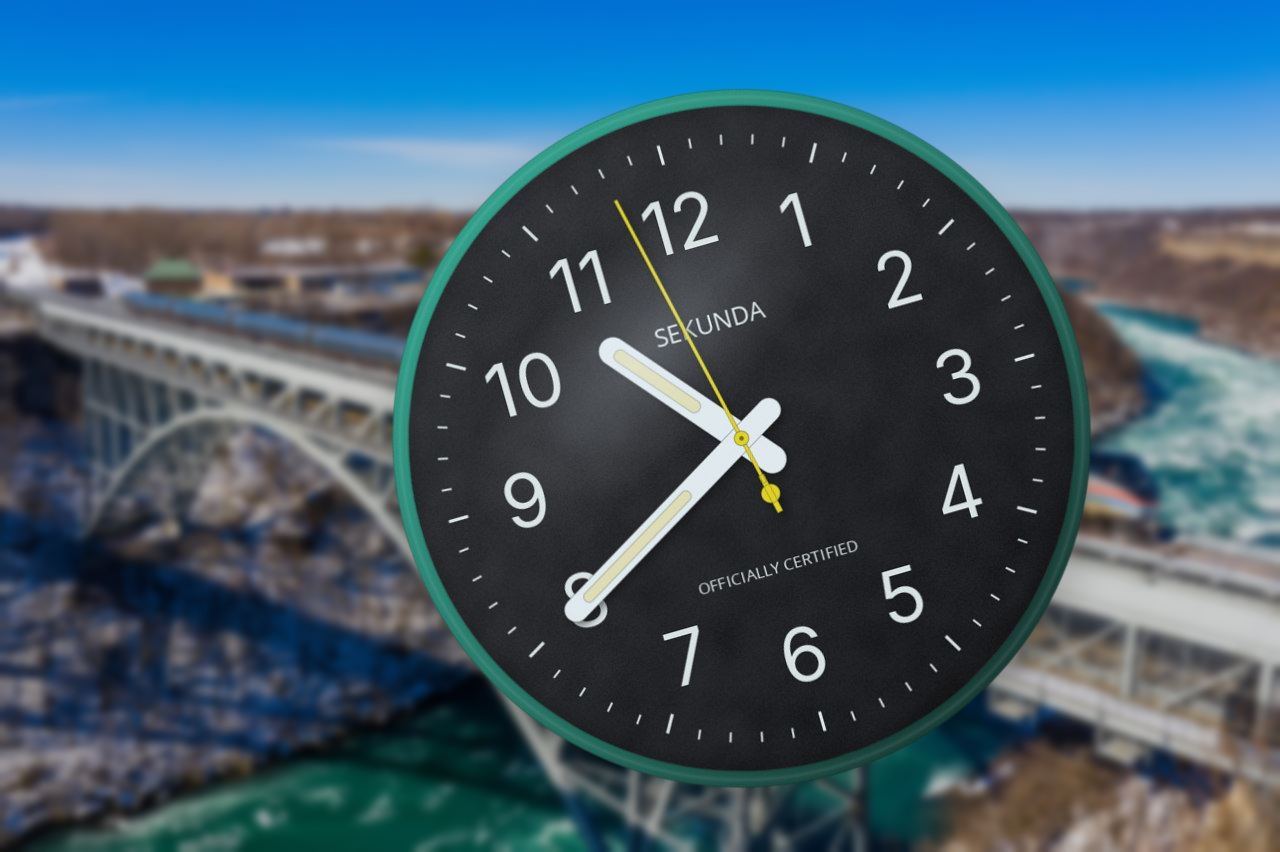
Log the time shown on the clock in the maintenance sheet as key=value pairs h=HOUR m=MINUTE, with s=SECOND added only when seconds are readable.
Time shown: h=10 m=39 s=58
